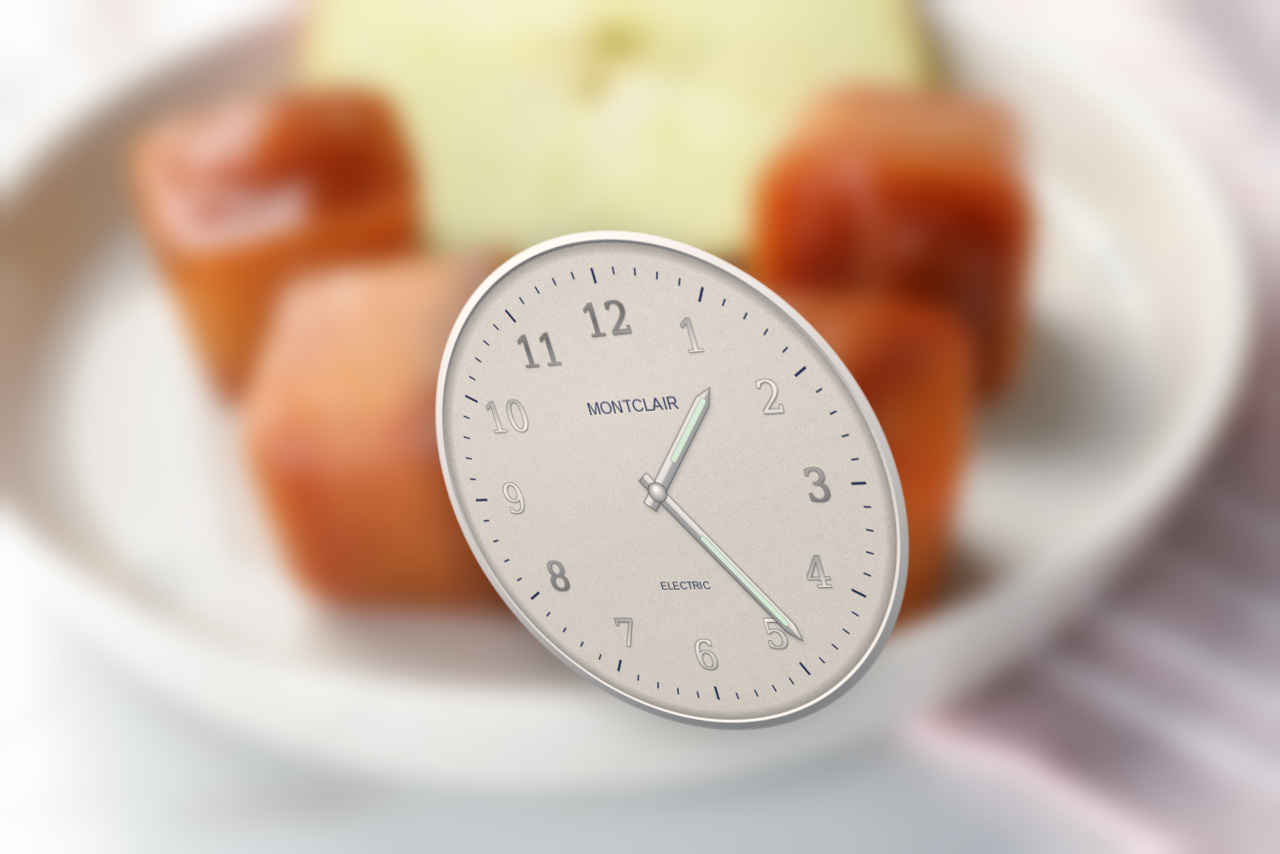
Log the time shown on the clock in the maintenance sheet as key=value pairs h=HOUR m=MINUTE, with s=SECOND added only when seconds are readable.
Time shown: h=1 m=24
